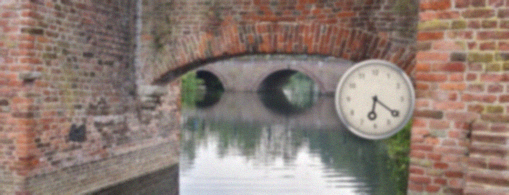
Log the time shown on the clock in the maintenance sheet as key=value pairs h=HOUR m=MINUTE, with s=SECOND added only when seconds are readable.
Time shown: h=6 m=21
